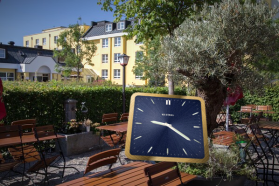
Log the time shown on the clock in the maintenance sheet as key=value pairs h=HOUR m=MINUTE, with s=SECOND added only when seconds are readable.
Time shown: h=9 m=21
